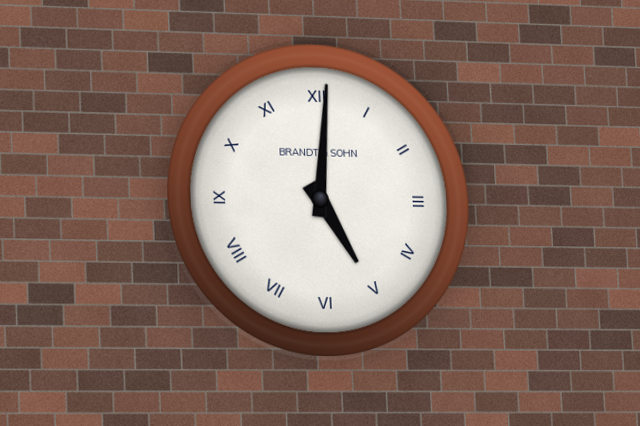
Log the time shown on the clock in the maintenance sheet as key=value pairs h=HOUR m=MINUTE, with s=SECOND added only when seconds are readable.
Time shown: h=5 m=1
